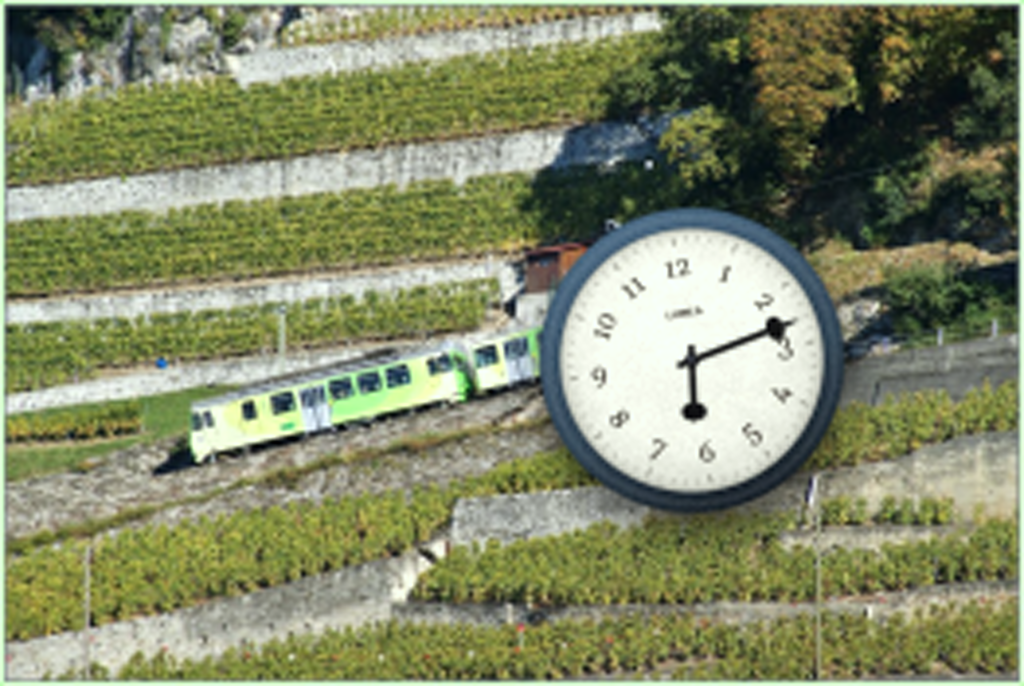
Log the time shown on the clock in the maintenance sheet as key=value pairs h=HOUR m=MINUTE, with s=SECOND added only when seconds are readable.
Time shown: h=6 m=13
